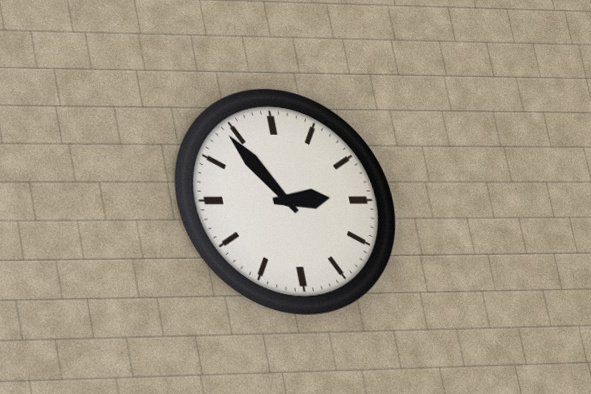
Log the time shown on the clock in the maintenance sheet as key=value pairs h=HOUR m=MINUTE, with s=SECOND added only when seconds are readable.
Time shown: h=2 m=54
